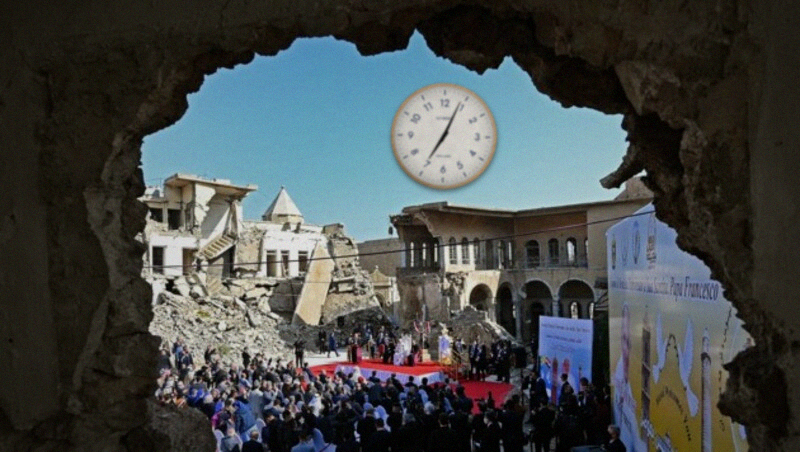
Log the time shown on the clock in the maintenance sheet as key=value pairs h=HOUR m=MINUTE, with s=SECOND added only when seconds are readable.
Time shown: h=7 m=4
